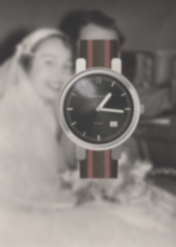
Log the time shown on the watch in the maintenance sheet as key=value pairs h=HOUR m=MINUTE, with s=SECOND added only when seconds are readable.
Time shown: h=1 m=16
